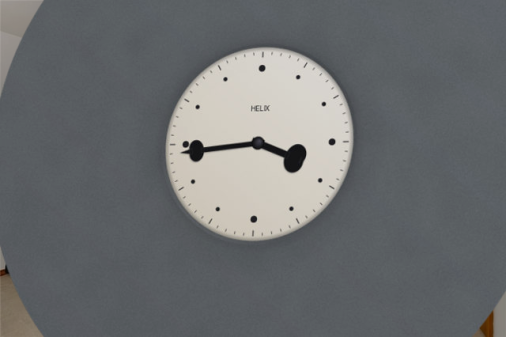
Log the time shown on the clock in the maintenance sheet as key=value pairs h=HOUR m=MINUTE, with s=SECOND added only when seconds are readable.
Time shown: h=3 m=44
